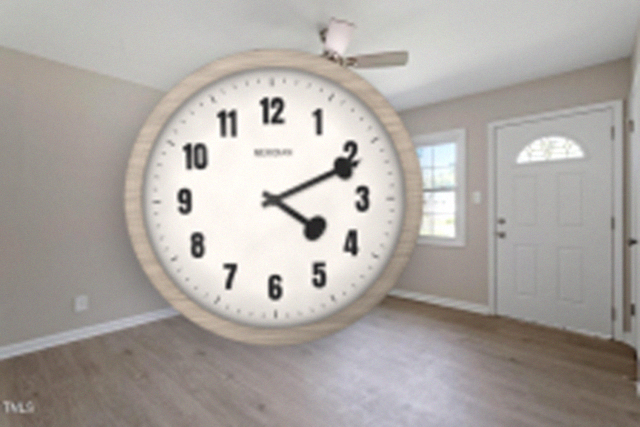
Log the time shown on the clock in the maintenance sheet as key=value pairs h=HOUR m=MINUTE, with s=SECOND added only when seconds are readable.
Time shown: h=4 m=11
